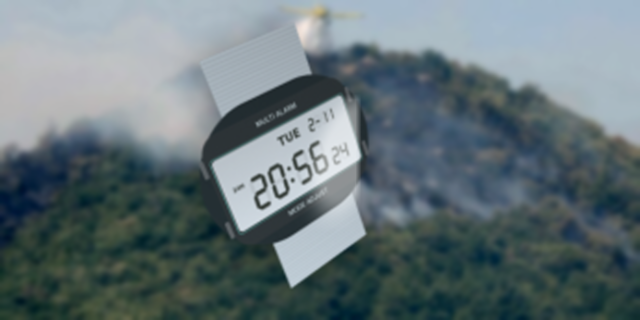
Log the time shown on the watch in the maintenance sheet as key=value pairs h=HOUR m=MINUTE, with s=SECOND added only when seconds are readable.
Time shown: h=20 m=56 s=24
